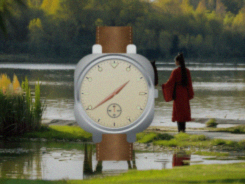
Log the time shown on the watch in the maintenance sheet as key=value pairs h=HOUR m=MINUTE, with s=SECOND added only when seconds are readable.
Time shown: h=1 m=39
